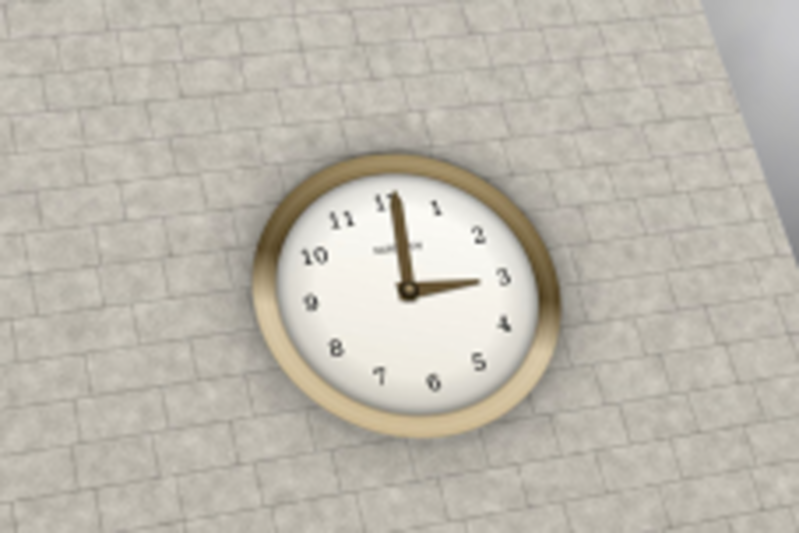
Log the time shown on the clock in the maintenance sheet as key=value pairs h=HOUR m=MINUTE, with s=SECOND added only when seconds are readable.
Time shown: h=3 m=1
